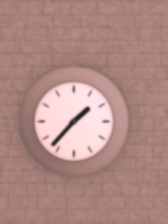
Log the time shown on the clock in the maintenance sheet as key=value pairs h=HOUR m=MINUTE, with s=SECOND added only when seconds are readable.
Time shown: h=1 m=37
